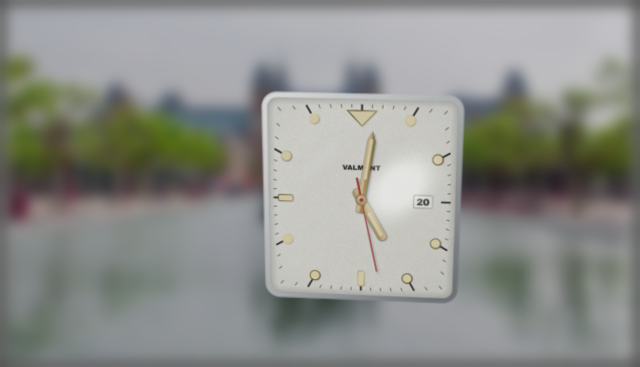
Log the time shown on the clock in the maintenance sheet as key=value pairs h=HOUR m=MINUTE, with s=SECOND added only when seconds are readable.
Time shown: h=5 m=1 s=28
